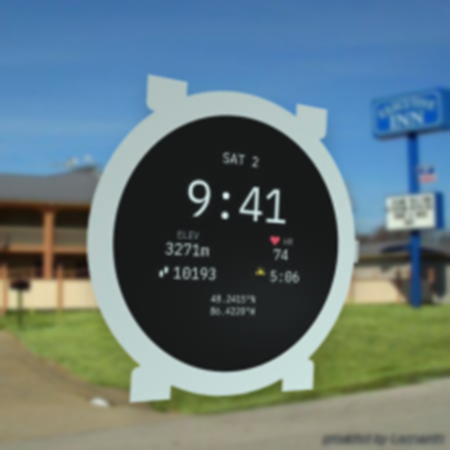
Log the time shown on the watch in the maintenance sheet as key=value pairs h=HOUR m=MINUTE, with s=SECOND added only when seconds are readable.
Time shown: h=9 m=41
